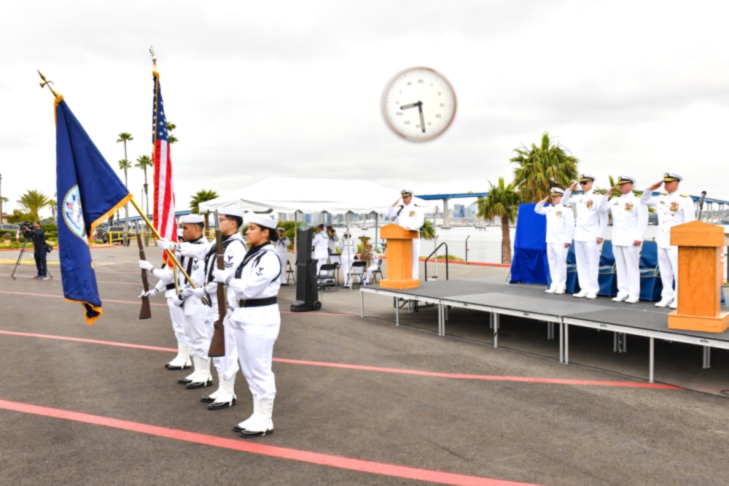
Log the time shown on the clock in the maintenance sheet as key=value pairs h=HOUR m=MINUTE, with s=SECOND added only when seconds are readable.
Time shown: h=8 m=28
